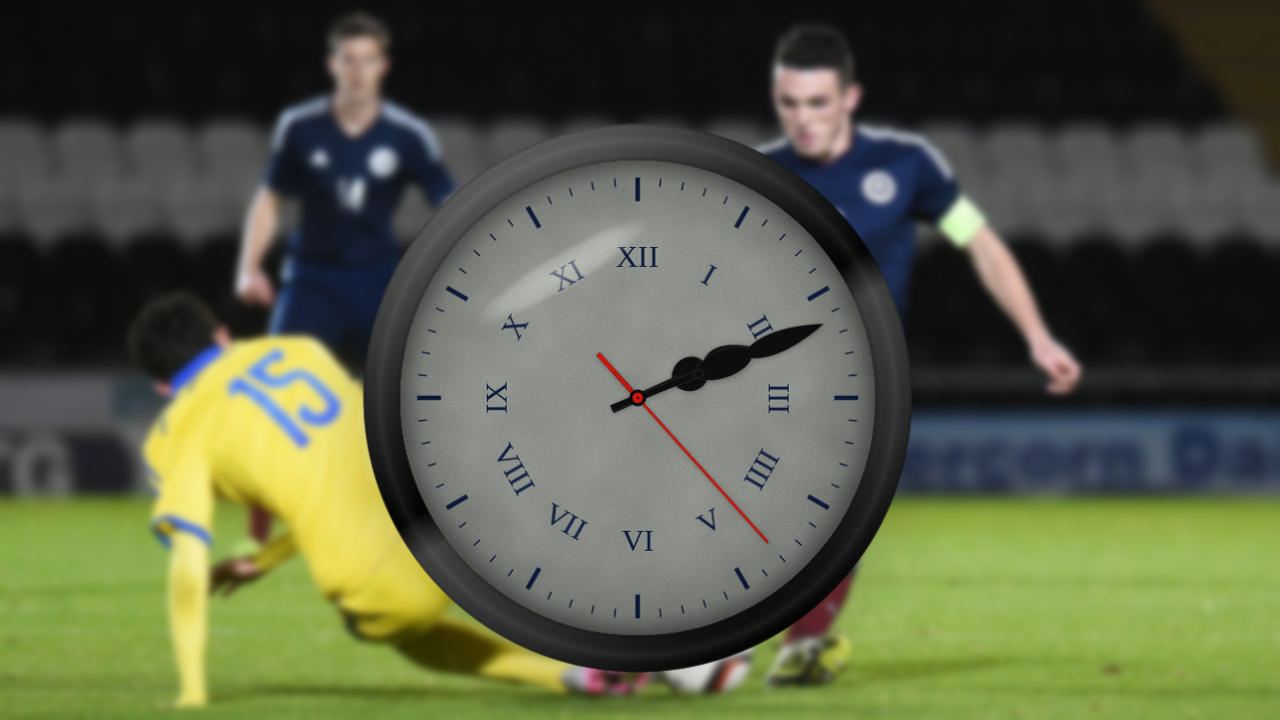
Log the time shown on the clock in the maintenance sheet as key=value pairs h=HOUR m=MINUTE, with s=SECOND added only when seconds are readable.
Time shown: h=2 m=11 s=23
